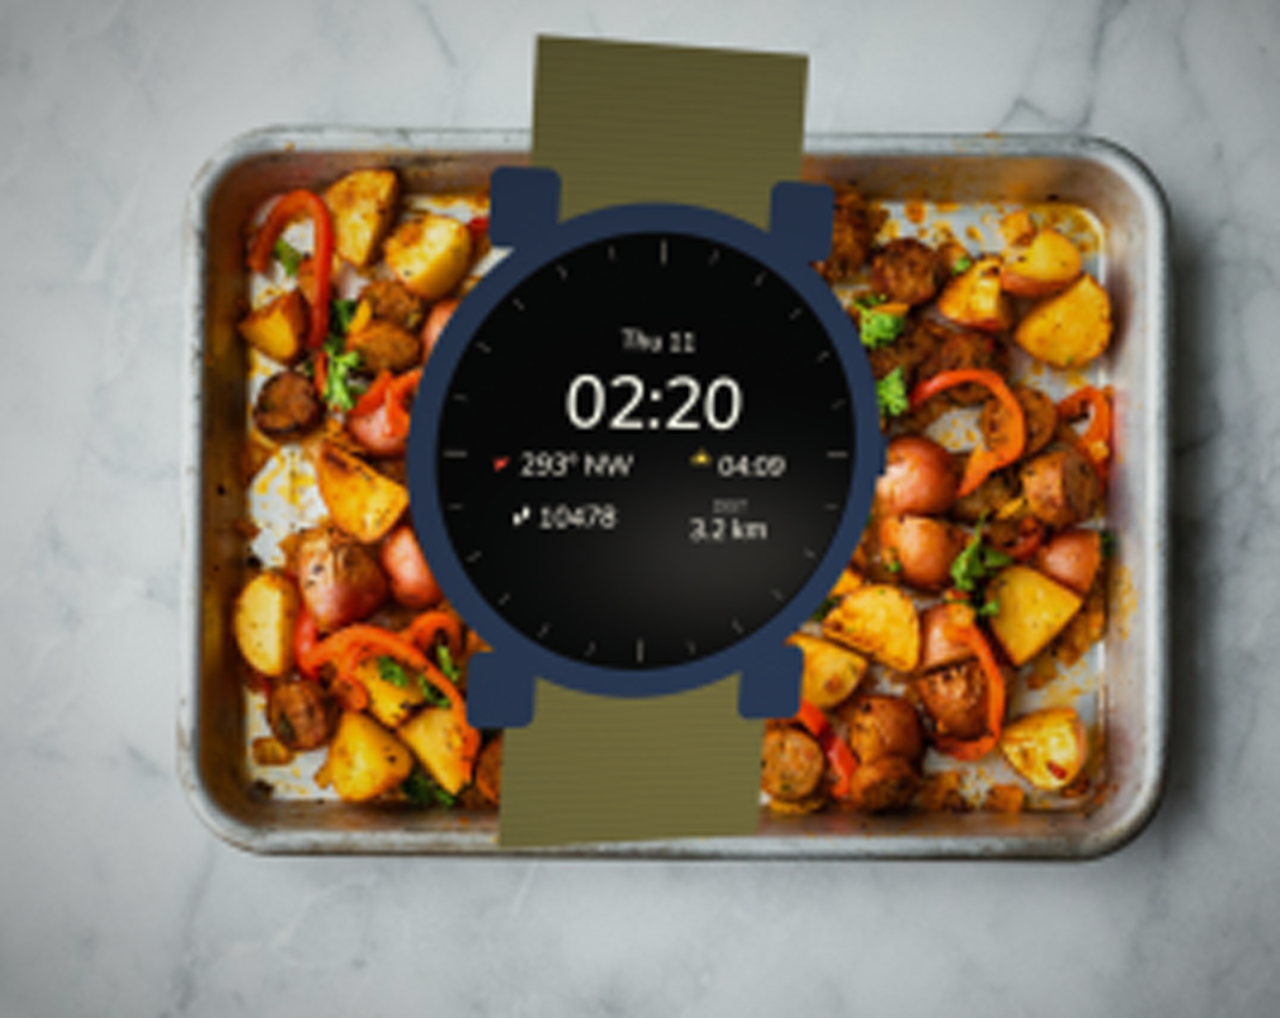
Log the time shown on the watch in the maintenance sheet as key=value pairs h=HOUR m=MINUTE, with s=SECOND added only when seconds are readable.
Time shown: h=2 m=20
